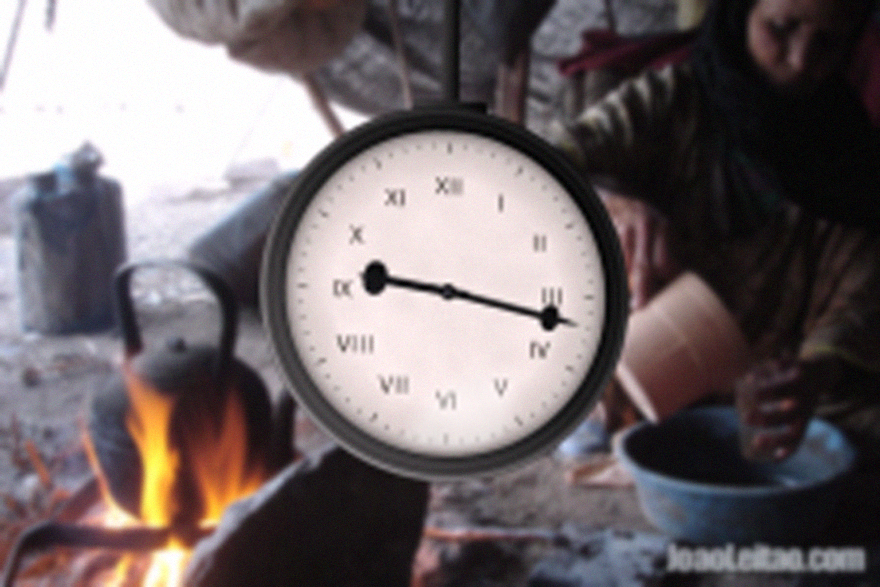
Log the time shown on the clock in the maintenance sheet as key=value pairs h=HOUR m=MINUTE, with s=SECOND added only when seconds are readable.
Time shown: h=9 m=17
